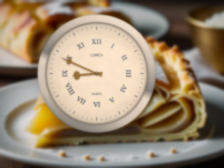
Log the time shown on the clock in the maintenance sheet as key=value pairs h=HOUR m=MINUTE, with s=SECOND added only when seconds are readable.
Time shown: h=8 m=49
